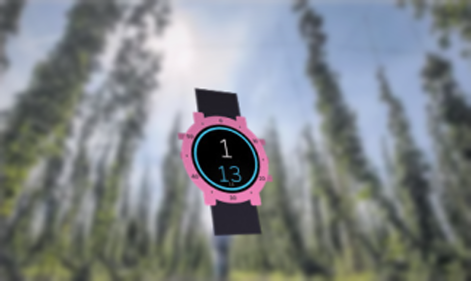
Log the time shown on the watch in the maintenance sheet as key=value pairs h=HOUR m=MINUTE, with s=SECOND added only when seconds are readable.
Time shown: h=1 m=13
